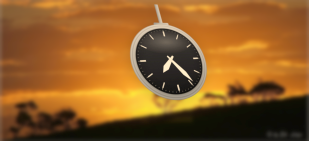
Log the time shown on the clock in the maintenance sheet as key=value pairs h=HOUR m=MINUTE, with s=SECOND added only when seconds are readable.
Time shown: h=7 m=24
